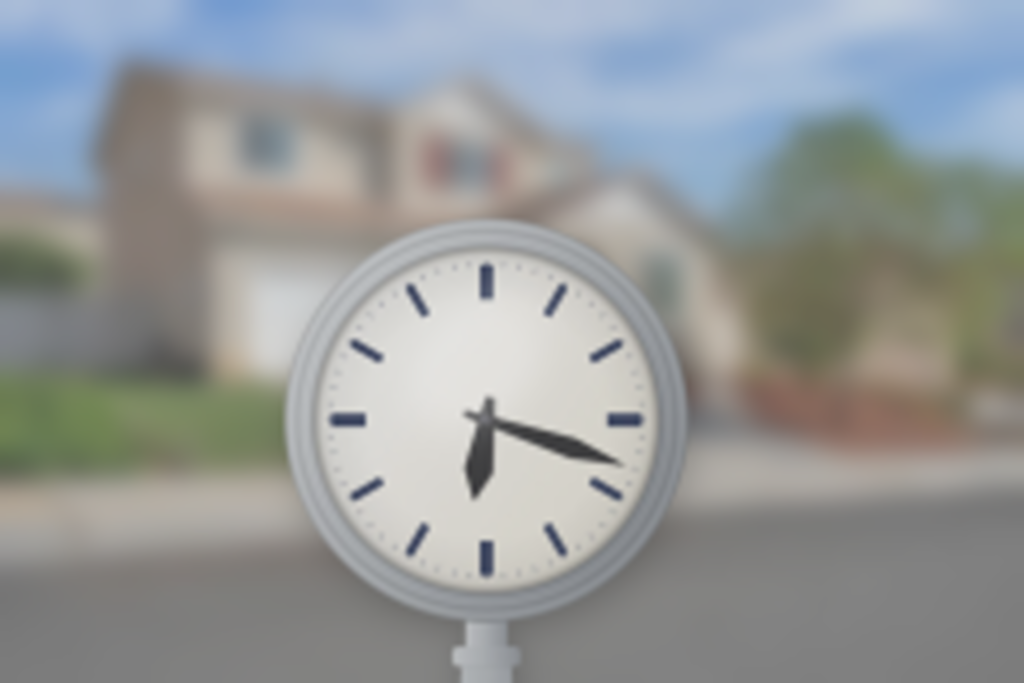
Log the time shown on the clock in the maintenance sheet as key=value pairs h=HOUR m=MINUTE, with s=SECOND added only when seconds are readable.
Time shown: h=6 m=18
